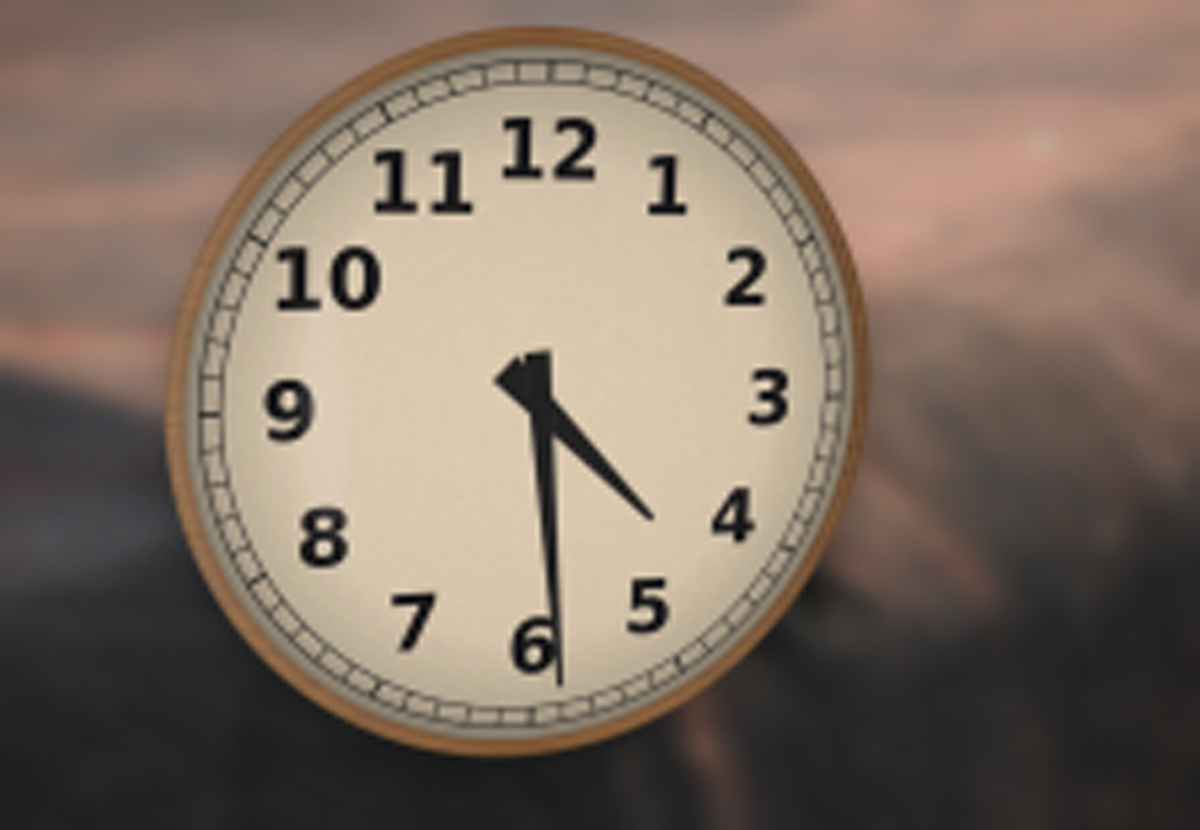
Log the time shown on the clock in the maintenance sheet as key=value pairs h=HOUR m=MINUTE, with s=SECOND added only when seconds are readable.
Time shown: h=4 m=29
